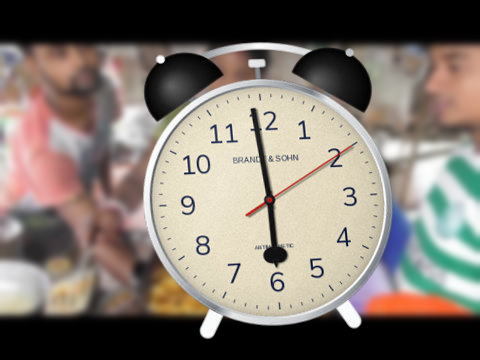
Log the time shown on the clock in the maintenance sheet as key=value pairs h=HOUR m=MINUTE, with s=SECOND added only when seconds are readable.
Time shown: h=5 m=59 s=10
